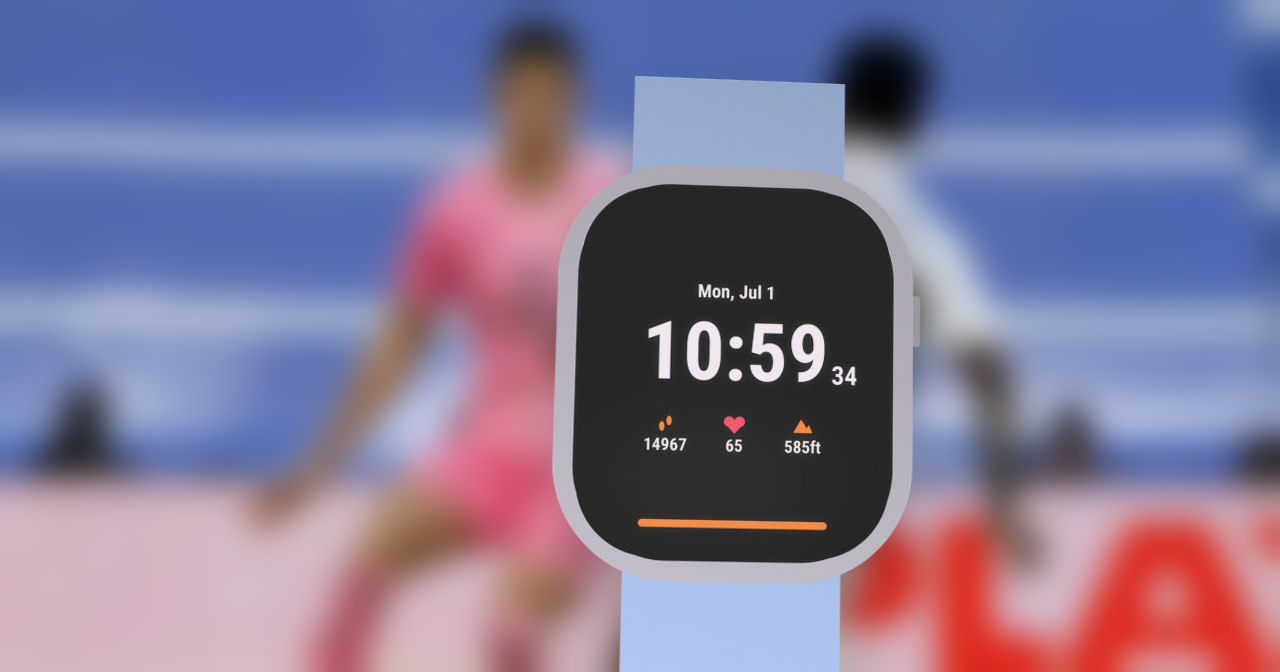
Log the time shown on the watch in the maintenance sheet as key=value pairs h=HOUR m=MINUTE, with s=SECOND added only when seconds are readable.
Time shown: h=10 m=59 s=34
